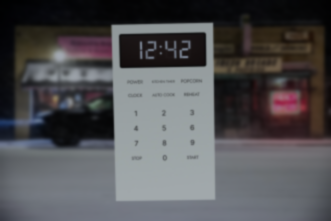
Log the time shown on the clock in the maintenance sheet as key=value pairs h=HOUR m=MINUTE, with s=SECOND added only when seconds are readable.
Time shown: h=12 m=42
